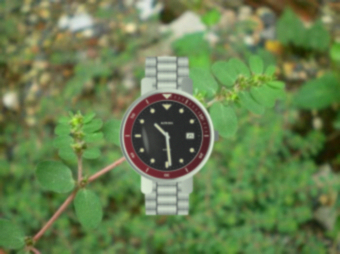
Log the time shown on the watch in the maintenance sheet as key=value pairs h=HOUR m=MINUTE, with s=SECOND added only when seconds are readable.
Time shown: h=10 m=29
